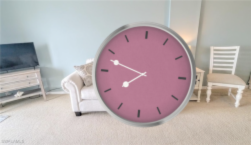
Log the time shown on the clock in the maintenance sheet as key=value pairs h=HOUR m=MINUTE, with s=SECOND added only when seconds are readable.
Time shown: h=7 m=48
